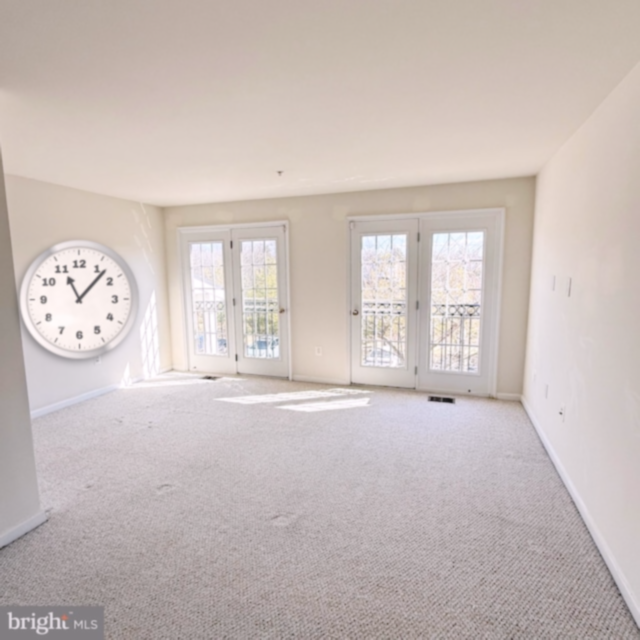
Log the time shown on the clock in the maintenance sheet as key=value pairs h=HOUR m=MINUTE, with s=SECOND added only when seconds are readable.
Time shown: h=11 m=7
